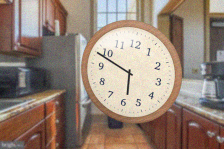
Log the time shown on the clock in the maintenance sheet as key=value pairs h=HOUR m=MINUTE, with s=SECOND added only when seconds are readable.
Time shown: h=5 m=48
